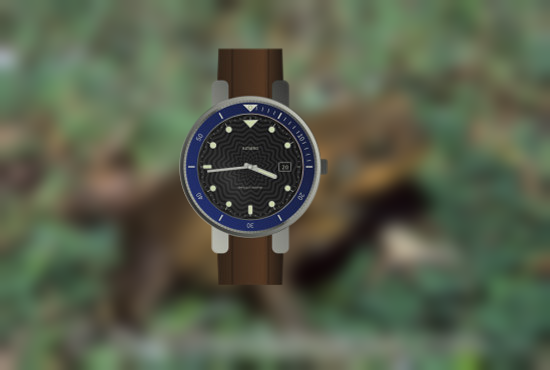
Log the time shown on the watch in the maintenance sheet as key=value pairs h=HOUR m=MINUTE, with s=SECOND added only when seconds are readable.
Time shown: h=3 m=44
